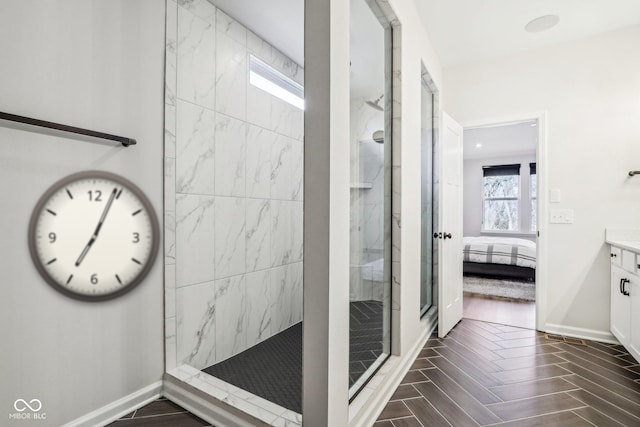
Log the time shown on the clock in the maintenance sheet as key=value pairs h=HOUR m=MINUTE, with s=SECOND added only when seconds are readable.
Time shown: h=7 m=4
